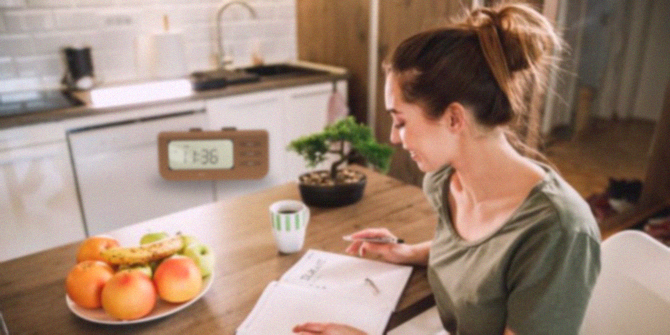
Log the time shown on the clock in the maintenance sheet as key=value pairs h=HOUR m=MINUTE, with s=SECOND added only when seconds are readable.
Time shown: h=11 m=36
